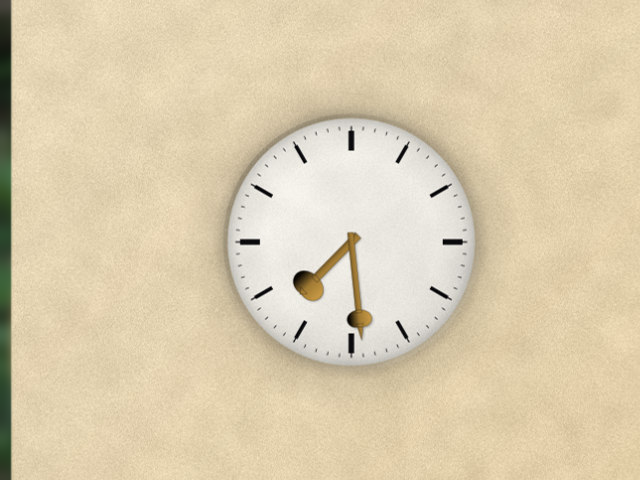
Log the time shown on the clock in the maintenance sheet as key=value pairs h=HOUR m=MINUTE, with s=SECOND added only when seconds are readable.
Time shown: h=7 m=29
